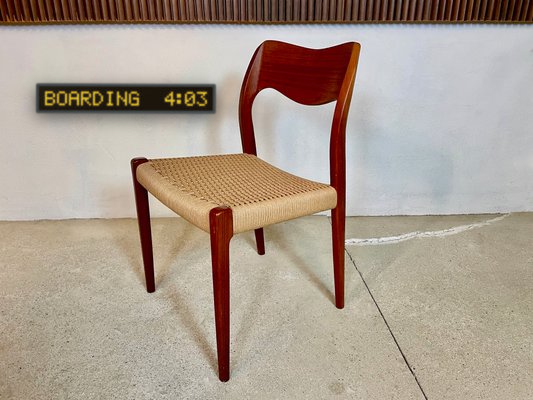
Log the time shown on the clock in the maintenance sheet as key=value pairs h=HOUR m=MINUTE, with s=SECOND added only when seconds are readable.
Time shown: h=4 m=3
